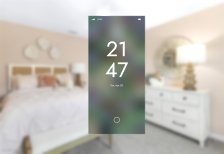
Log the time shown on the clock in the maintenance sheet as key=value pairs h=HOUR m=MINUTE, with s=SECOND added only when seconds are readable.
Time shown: h=21 m=47
